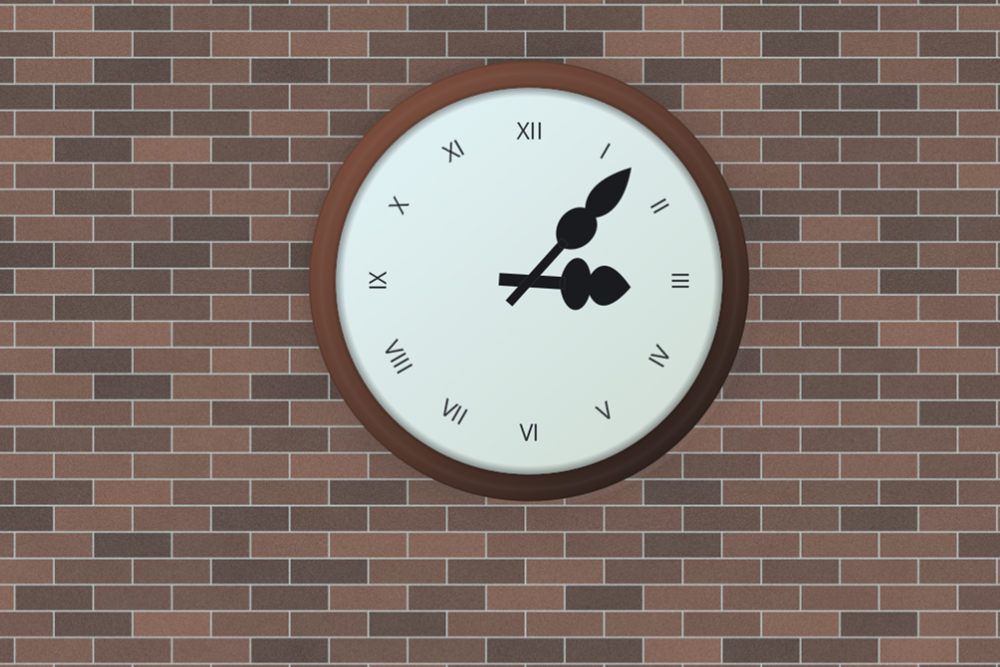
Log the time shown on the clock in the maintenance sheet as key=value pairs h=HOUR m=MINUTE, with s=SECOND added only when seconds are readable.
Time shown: h=3 m=7
